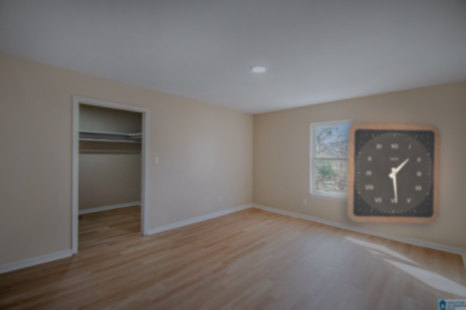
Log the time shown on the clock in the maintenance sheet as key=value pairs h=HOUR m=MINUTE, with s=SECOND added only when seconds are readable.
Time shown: h=1 m=29
